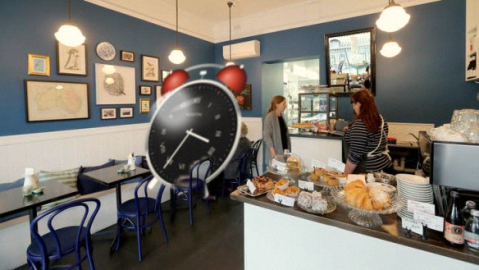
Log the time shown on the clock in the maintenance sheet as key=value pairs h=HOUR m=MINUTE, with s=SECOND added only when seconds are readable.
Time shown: h=3 m=35
